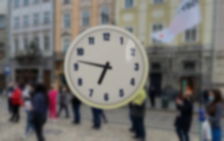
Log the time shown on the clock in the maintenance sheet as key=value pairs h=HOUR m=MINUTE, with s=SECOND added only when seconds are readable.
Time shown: h=6 m=47
